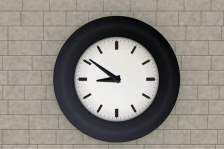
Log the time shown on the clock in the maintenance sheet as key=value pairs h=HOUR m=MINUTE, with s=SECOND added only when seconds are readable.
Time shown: h=8 m=51
